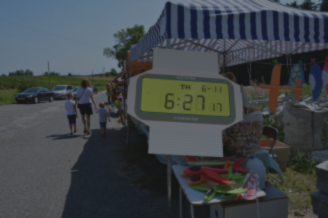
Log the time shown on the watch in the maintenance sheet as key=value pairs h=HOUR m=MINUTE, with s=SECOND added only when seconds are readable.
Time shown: h=6 m=27 s=17
